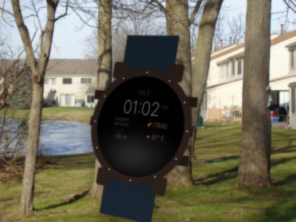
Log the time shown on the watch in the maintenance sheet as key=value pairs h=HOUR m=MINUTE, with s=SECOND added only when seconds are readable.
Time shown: h=1 m=2
